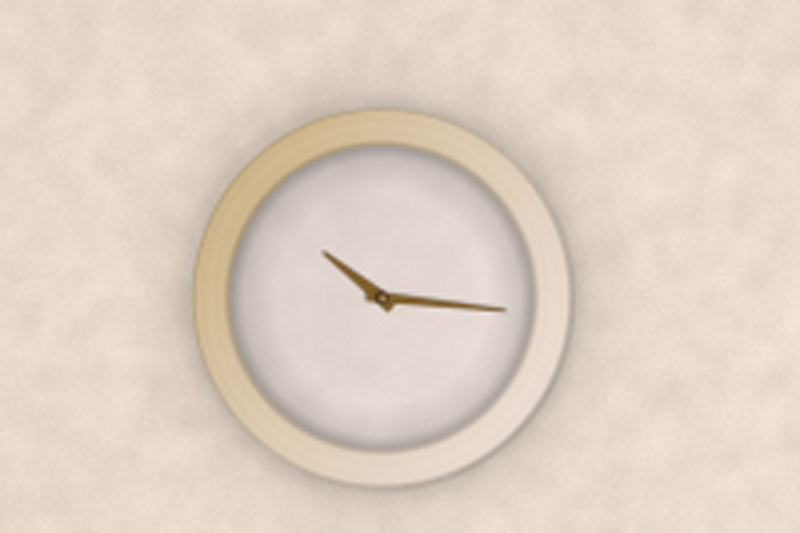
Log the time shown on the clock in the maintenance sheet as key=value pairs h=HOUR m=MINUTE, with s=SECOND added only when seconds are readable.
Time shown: h=10 m=16
